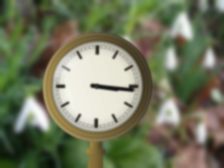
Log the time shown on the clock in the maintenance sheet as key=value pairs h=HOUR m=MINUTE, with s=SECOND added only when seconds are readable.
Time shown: h=3 m=16
